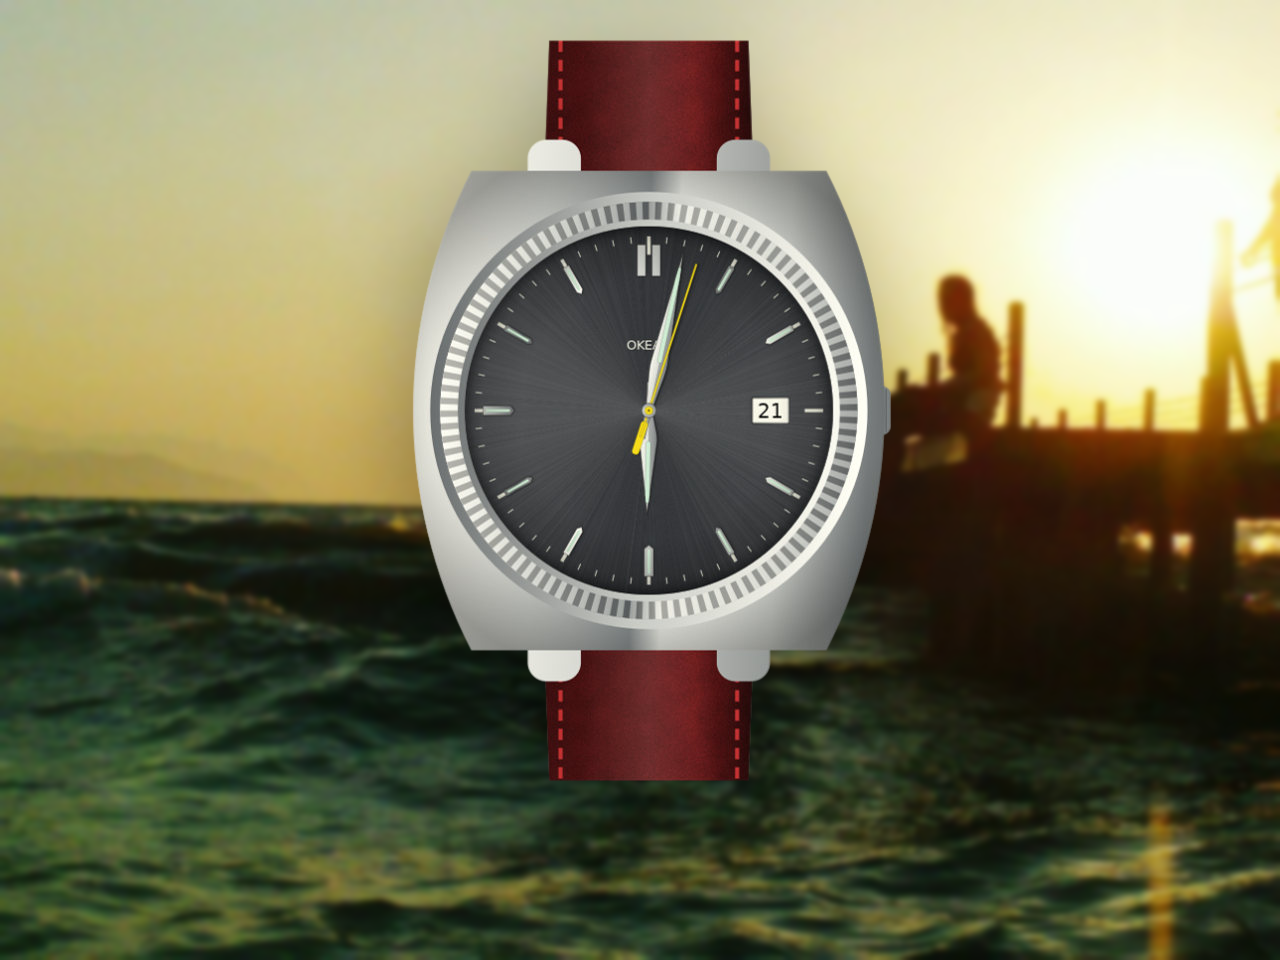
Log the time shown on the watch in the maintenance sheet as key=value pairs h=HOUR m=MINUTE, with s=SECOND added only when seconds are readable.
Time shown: h=6 m=2 s=3
